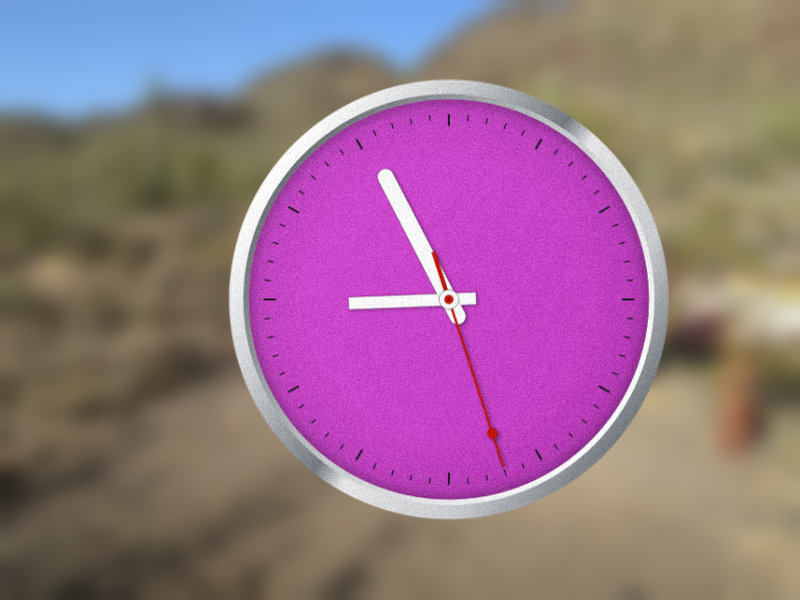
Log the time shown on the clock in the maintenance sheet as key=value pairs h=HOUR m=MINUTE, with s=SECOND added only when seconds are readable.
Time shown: h=8 m=55 s=27
